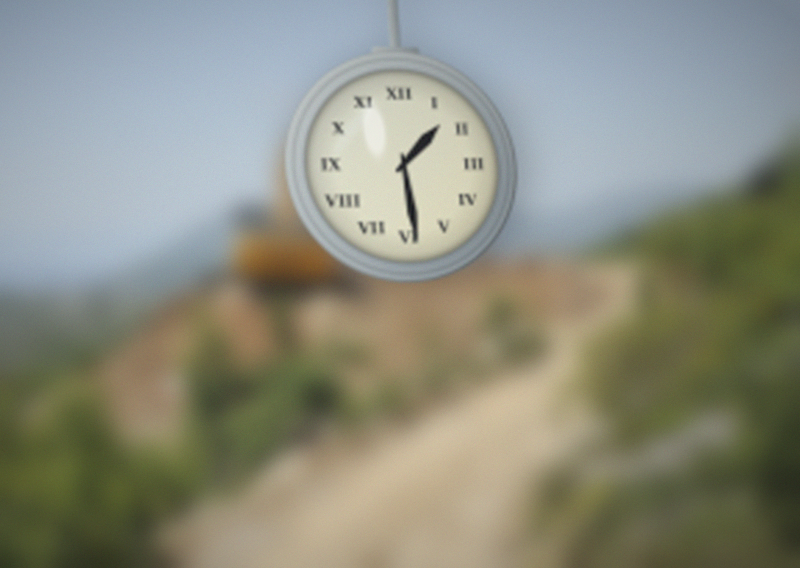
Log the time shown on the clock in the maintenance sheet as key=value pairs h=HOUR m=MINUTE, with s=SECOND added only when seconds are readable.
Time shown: h=1 m=29
